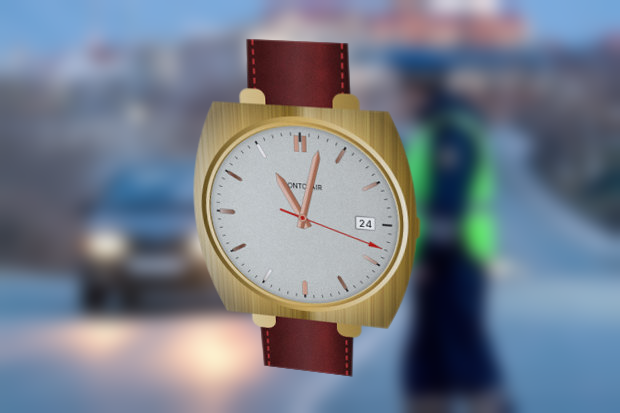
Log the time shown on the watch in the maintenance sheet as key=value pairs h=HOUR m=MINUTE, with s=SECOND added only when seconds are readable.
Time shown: h=11 m=2 s=18
